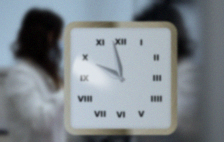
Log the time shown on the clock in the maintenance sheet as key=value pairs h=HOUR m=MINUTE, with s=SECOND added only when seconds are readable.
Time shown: h=9 m=58
